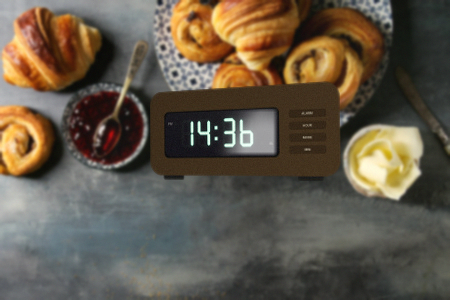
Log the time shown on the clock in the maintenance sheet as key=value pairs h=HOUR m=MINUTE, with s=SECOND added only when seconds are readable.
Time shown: h=14 m=36
